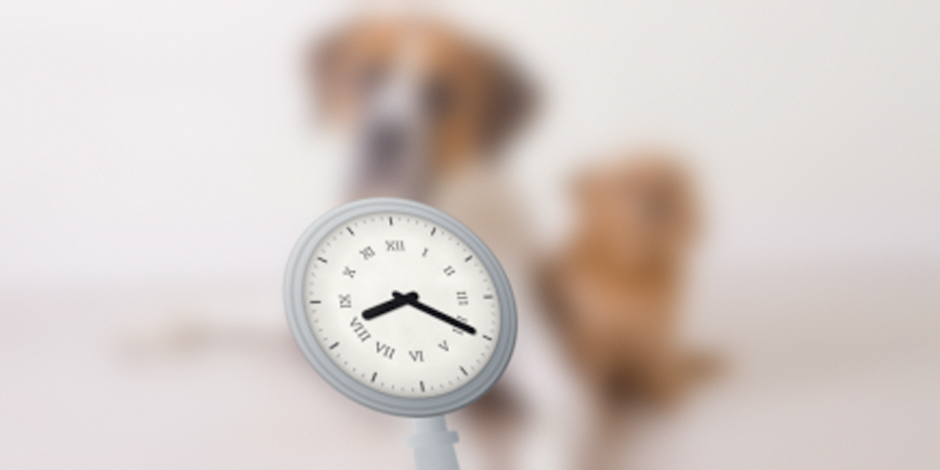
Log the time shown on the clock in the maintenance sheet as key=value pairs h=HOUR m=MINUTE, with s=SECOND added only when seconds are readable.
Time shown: h=8 m=20
